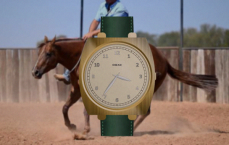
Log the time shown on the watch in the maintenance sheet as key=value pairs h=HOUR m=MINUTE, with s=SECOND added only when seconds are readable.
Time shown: h=3 m=36
